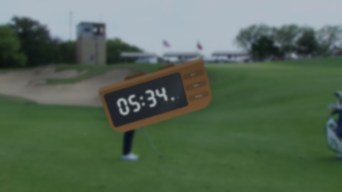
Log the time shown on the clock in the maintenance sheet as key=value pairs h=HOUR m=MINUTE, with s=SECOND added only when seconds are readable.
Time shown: h=5 m=34
